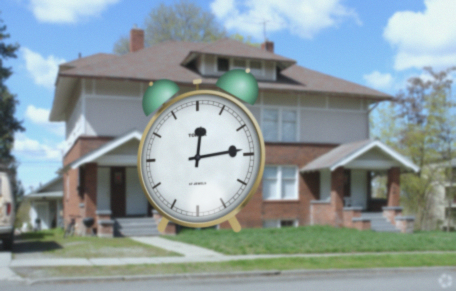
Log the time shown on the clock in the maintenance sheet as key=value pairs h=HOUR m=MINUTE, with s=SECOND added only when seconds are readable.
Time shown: h=12 m=14
